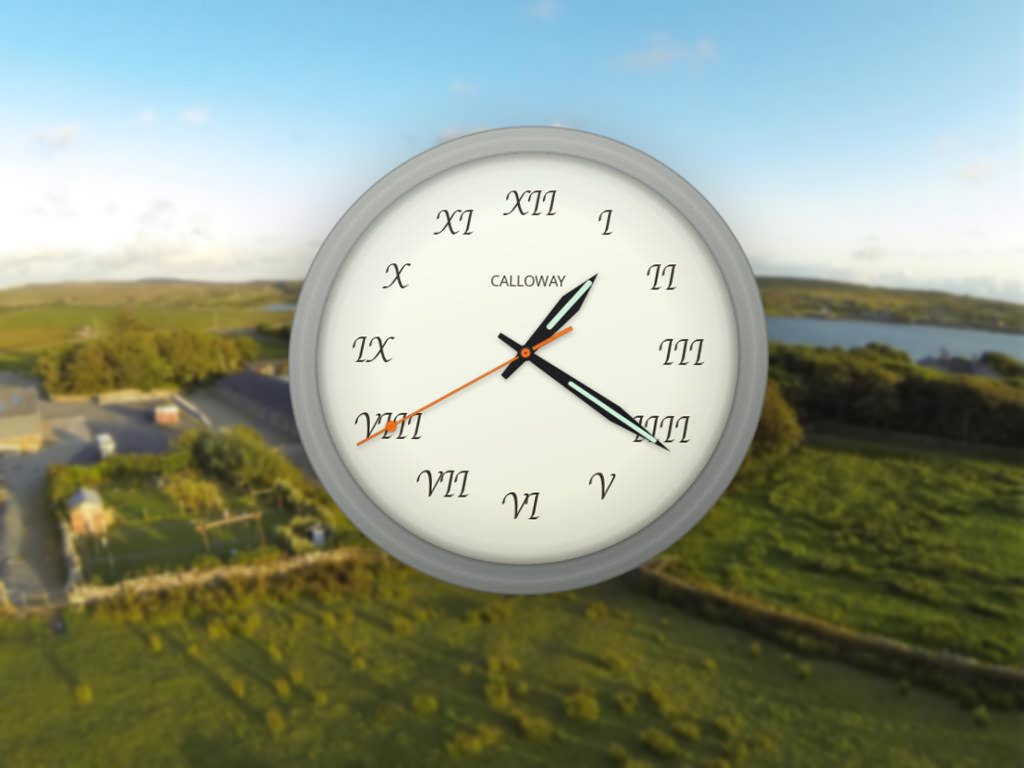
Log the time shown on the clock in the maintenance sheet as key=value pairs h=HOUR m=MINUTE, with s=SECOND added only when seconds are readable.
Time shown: h=1 m=20 s=40
